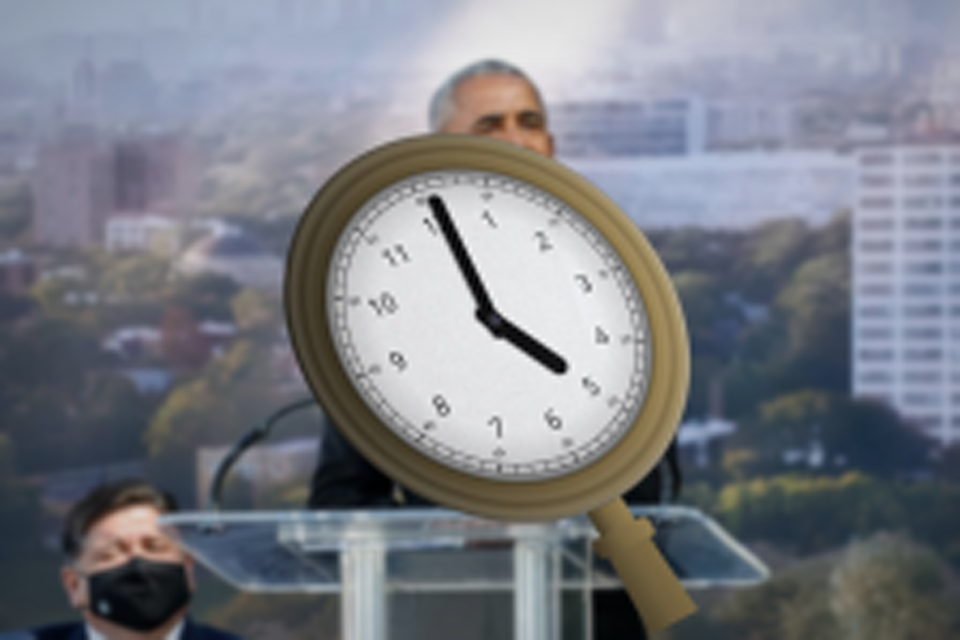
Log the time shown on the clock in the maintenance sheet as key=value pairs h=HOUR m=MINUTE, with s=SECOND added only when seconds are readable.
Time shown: h=5 m=1
